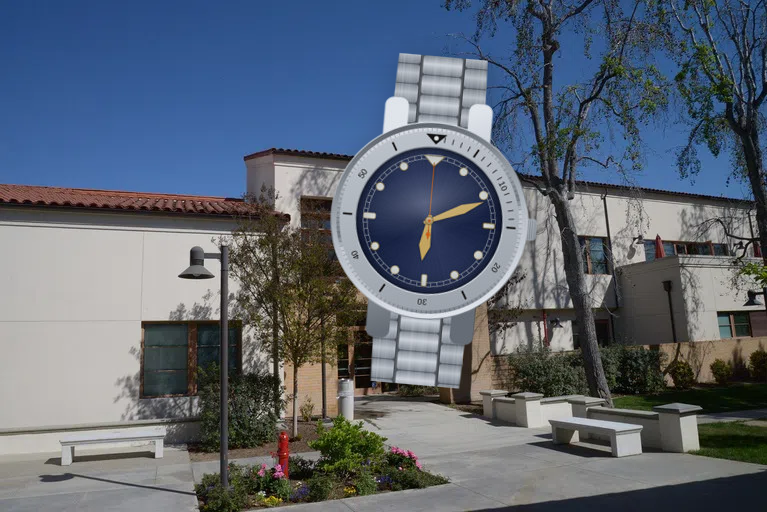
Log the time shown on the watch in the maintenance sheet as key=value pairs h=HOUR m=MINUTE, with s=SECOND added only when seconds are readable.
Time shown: h=6 m=11 s=0
